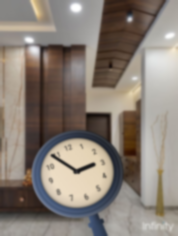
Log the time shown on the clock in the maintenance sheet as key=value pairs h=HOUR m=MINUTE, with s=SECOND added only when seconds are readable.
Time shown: h=2 m=54
